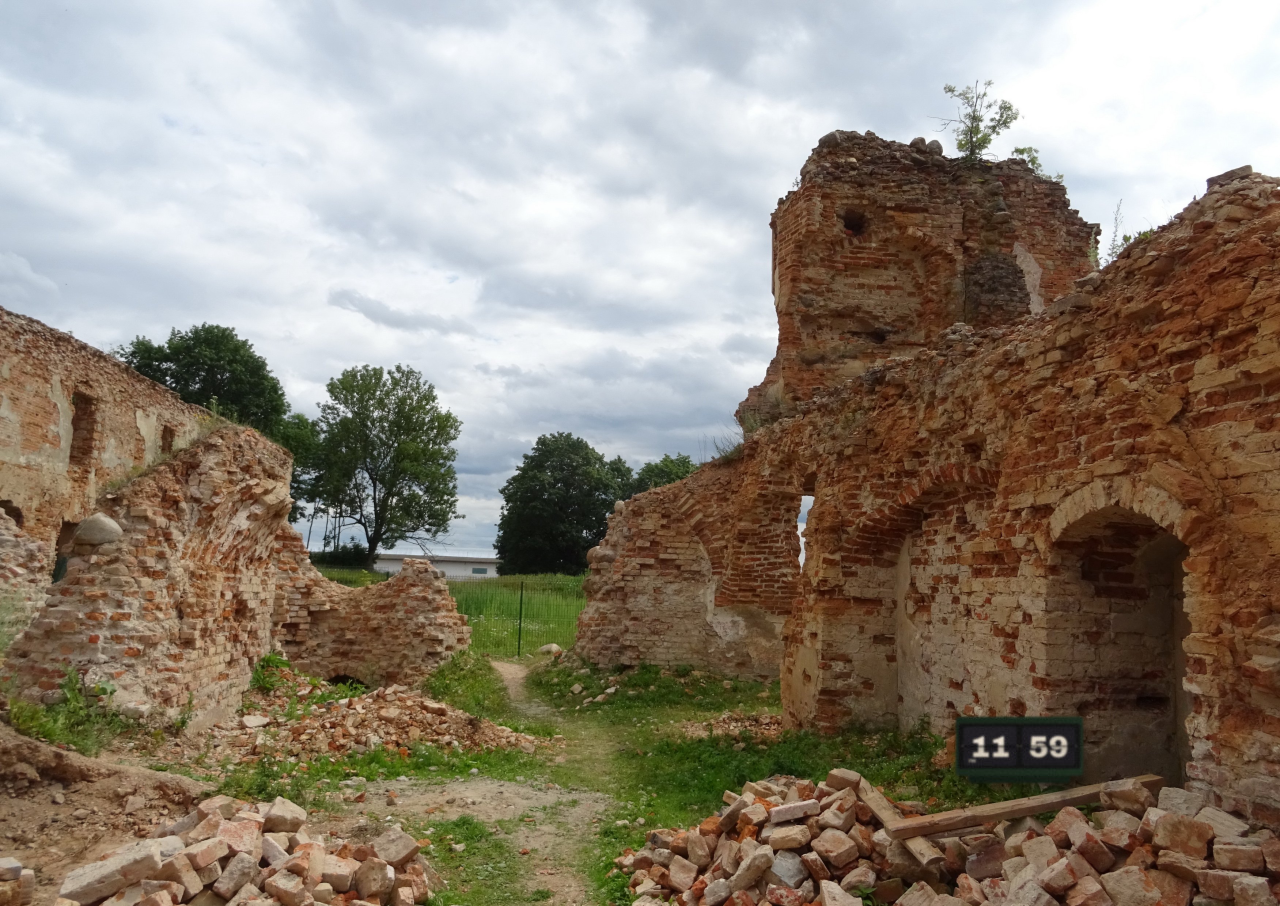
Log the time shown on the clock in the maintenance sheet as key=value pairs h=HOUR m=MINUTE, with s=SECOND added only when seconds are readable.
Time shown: h=11 m=59
